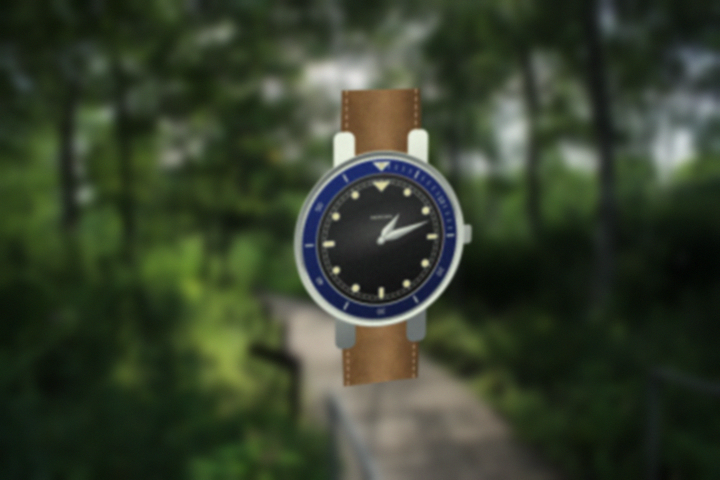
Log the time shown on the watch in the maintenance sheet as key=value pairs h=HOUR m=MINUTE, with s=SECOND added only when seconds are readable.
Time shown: h=1 m=12
